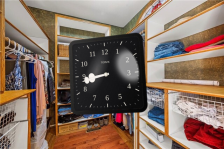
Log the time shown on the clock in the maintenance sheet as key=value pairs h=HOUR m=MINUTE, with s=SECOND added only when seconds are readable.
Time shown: h=8 m=43
